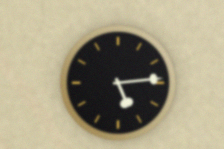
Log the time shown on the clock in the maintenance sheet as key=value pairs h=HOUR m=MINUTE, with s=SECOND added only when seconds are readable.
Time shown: h=5 m=14
